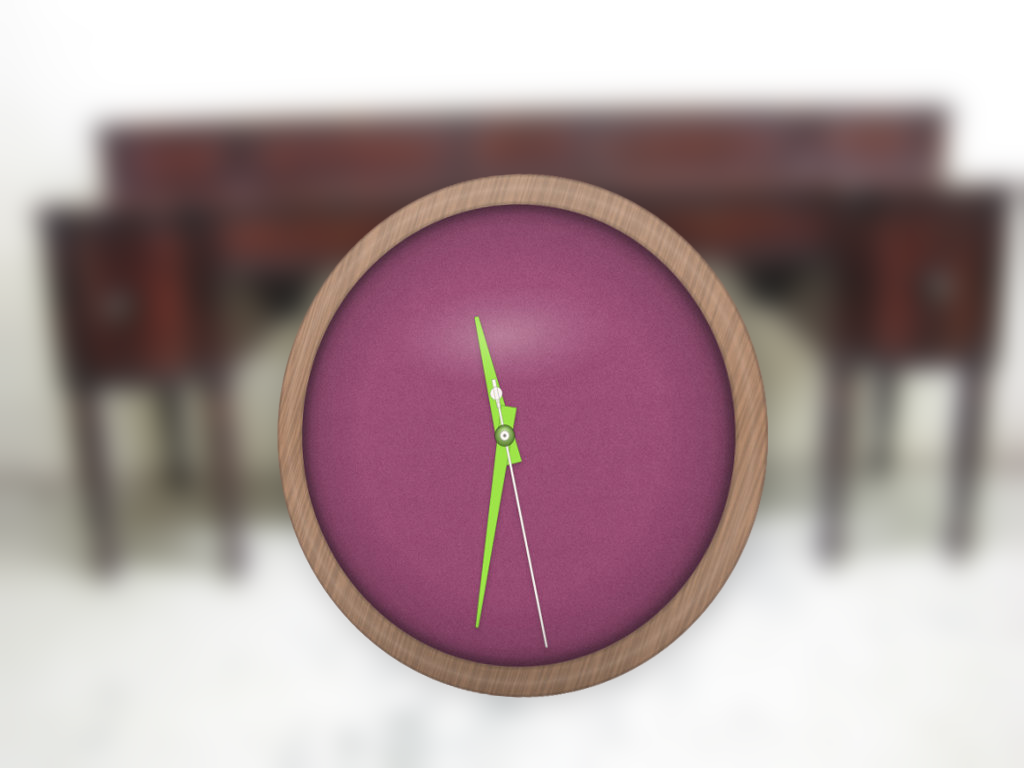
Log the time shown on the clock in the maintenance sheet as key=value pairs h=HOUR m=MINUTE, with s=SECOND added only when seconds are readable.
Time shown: h=11 m=31 s=28
